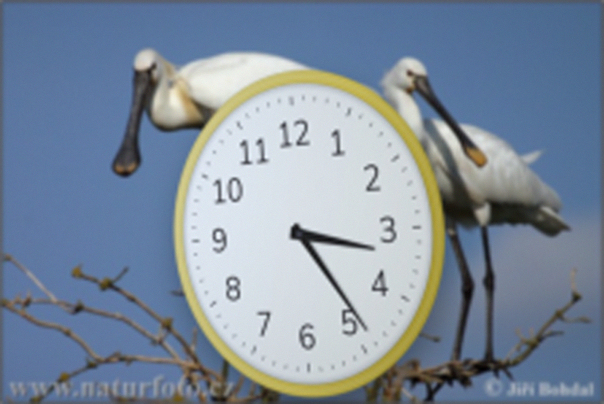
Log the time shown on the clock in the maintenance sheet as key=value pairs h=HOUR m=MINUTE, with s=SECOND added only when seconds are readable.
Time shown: h=3 m=24
